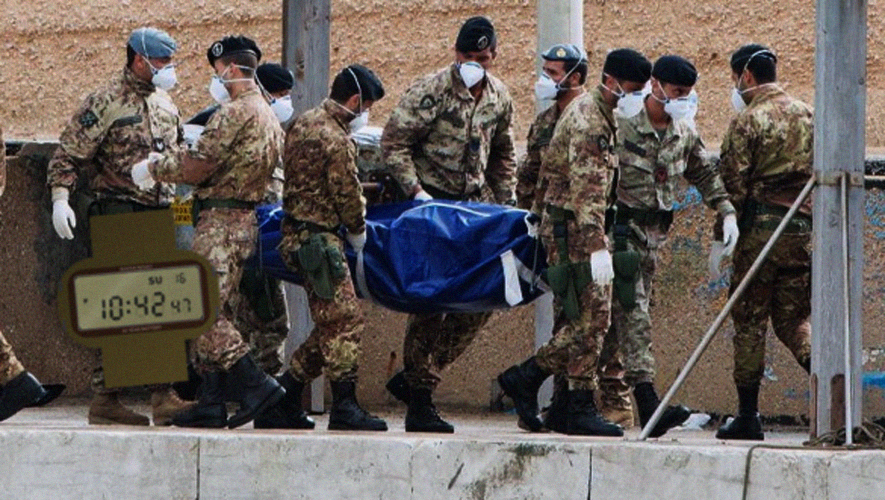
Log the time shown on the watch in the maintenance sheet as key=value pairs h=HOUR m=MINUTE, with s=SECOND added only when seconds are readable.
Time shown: h=10 m=42 s=47
